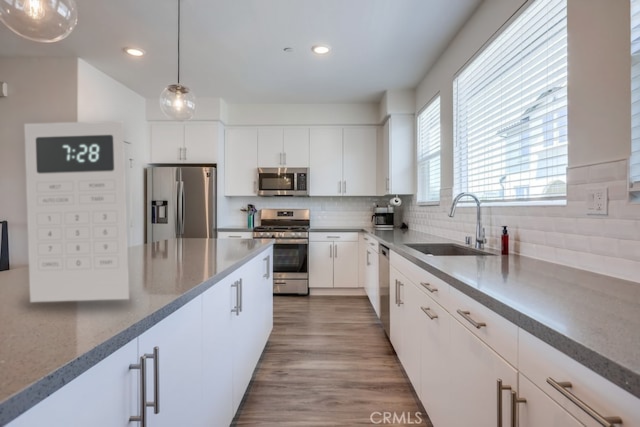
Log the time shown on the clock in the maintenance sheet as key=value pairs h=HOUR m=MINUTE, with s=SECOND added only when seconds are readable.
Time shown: h=7 m=28
